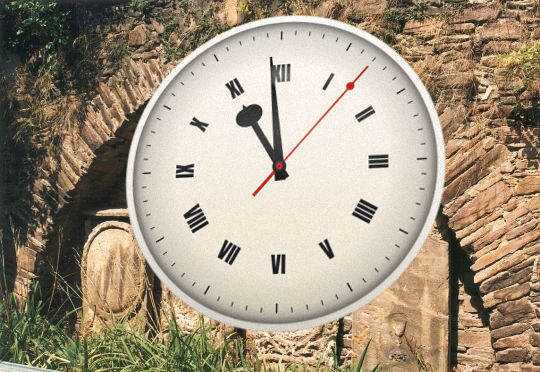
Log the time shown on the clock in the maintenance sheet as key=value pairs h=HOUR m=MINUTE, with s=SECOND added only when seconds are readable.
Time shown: h=10 m=59 s=7
